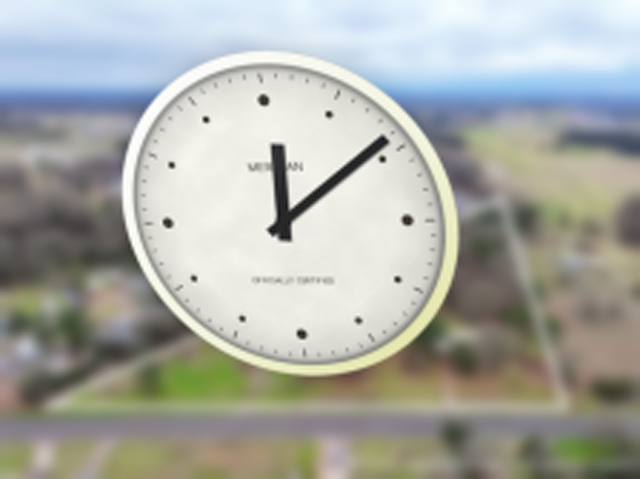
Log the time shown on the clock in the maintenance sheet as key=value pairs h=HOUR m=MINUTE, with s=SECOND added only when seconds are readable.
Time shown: h=12 m=9
